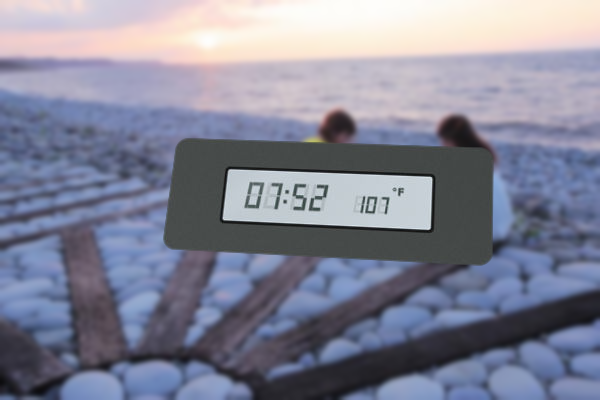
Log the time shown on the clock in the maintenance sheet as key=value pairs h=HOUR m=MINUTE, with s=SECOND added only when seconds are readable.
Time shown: h=7 m=52
